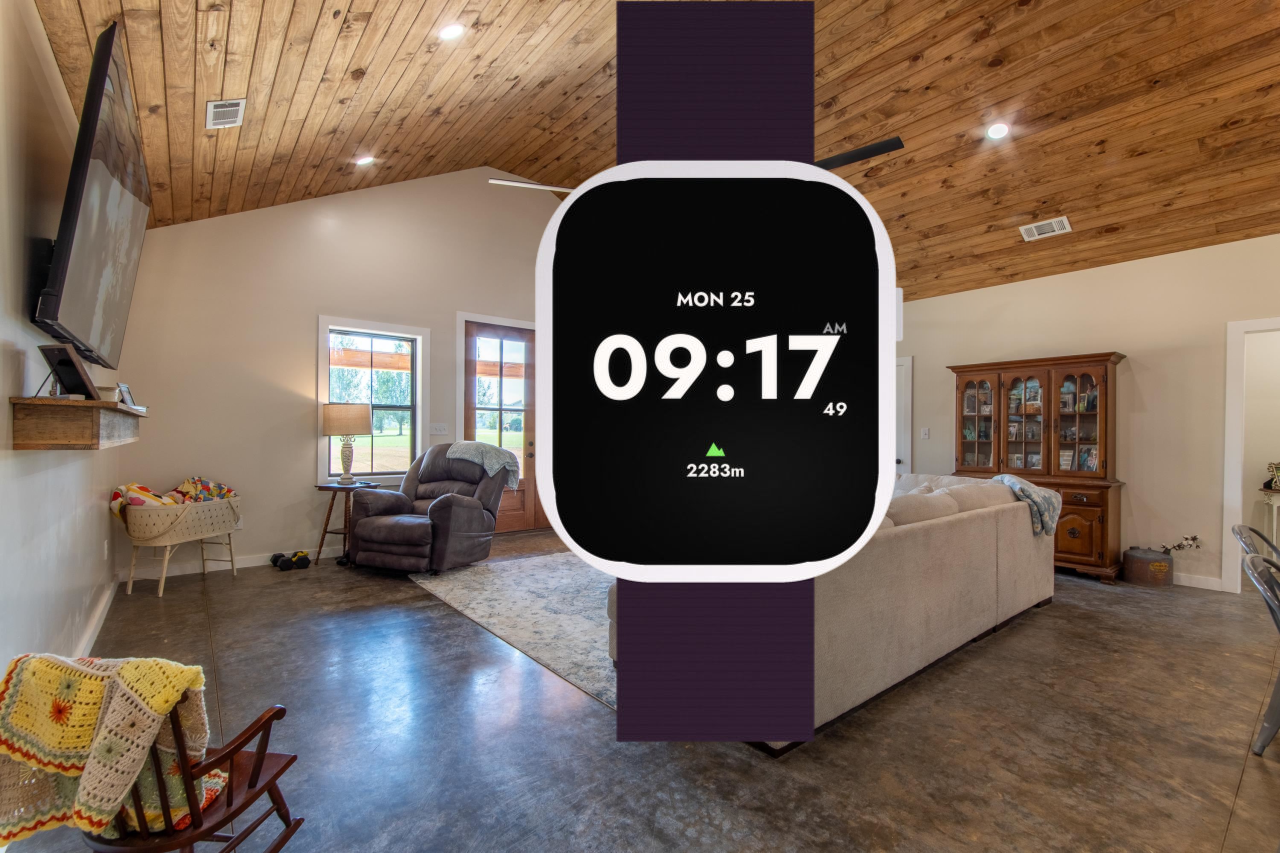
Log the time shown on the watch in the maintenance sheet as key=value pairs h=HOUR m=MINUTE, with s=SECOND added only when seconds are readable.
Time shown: h=9 m=17 s=49
